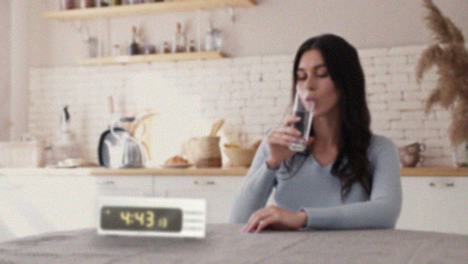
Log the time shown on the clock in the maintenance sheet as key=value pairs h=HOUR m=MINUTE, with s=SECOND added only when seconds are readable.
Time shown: h=4 m=43
